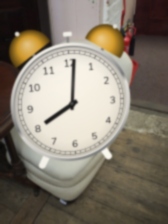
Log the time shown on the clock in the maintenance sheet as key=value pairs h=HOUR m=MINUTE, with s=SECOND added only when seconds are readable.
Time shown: h=8 m=1
